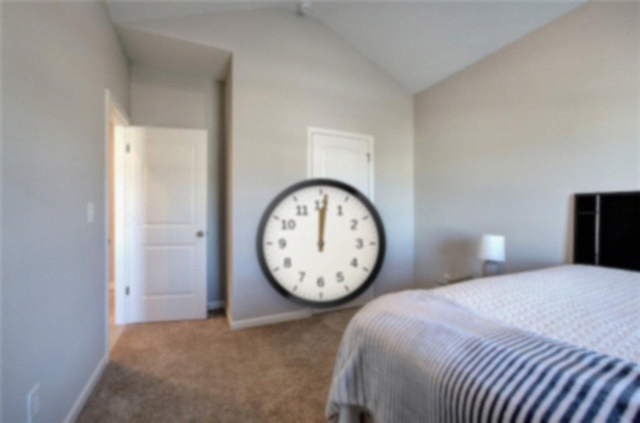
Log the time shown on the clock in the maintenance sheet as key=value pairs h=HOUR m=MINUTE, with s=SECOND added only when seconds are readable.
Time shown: h=12 m=1
